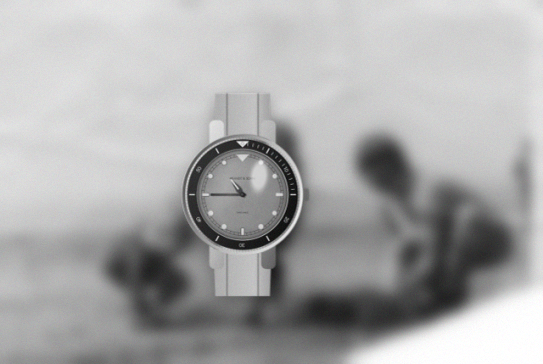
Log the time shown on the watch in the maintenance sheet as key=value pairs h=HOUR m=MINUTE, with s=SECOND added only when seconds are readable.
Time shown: h=10 m=45
